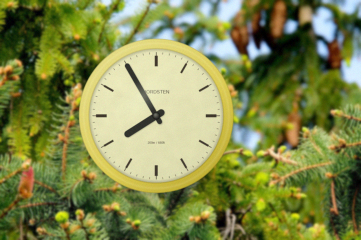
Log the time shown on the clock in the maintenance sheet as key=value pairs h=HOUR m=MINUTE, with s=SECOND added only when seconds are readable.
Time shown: h=7 m=55
